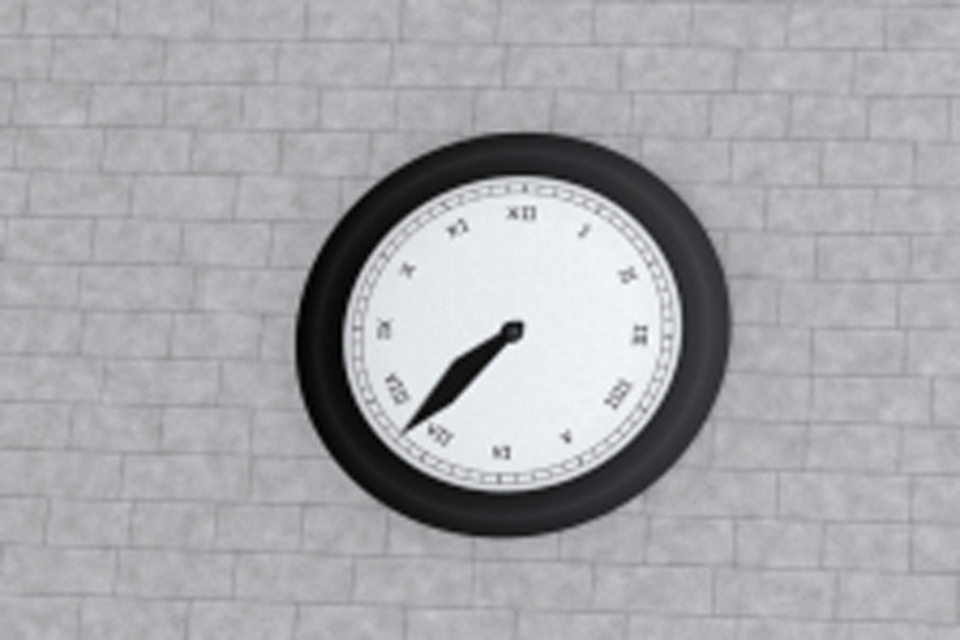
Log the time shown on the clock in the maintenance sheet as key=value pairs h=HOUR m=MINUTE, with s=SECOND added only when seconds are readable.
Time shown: h=7 m=37
